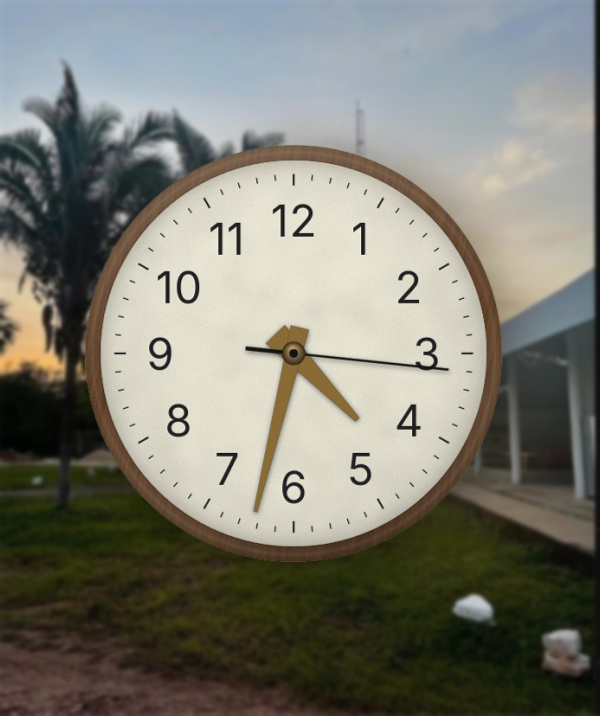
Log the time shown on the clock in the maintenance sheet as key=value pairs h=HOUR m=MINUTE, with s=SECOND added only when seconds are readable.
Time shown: h=4 m=32 s=16
